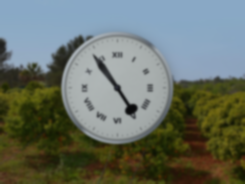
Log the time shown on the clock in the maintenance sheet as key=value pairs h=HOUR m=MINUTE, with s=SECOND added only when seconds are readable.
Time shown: h=4 m=54
